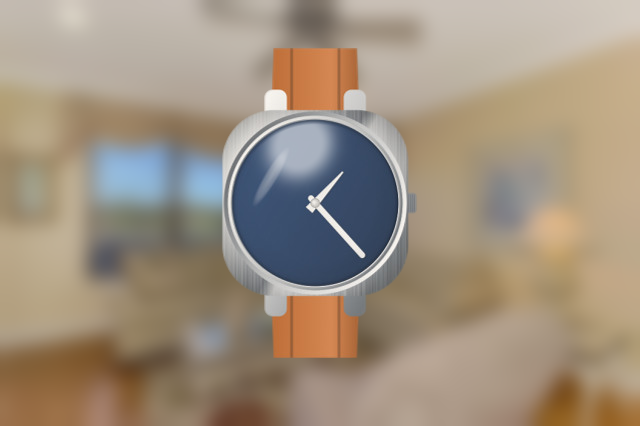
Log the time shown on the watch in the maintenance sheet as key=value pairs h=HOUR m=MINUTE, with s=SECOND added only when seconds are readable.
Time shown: h=1 m=23
